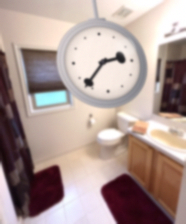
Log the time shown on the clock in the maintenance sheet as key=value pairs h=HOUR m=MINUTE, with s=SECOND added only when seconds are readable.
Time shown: h=2 m=37
